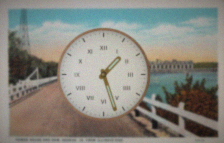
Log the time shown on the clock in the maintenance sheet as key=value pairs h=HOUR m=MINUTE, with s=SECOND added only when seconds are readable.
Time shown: h=1 m=27
